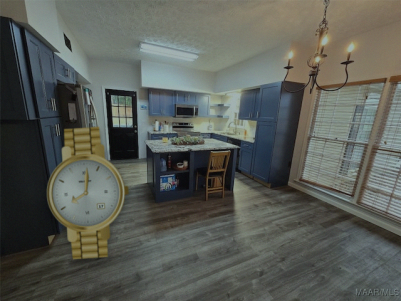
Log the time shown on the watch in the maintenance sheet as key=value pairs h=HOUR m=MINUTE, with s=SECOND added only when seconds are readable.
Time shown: h=8 m=1
